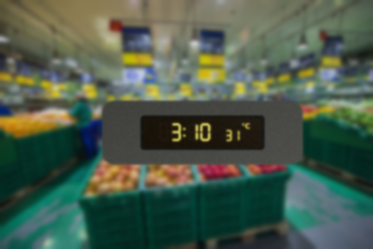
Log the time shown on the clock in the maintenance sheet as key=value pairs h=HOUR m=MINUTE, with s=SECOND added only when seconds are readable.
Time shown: h=3 m=10
